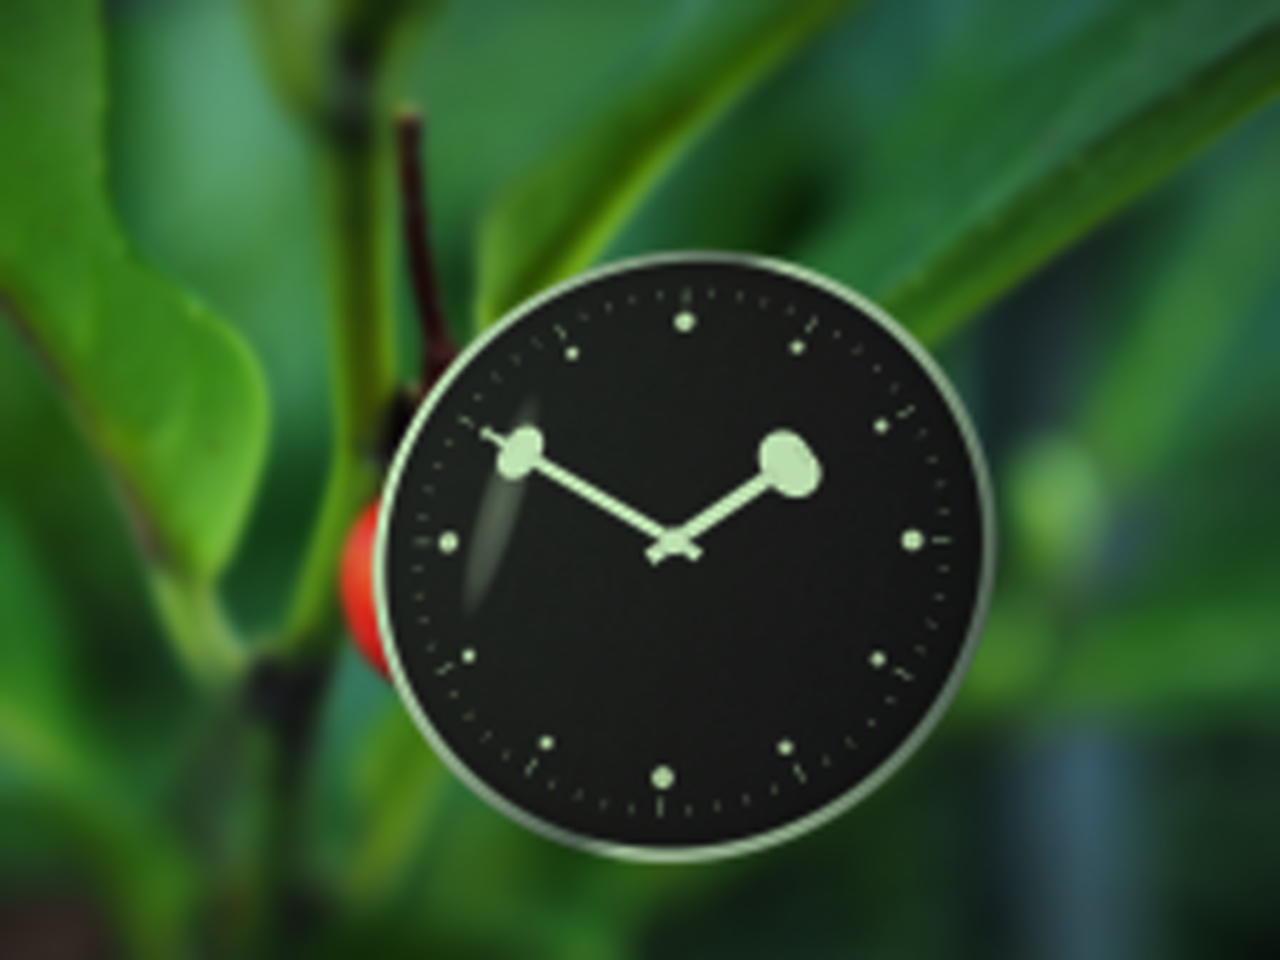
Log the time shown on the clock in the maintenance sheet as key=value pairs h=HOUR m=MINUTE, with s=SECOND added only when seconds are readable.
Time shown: h=1 m=50
